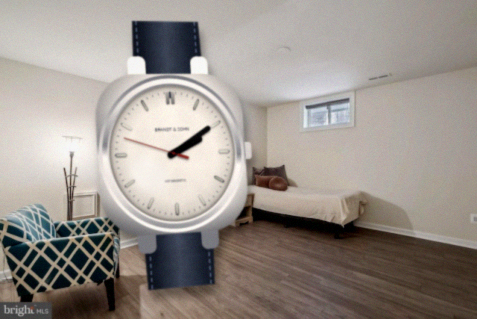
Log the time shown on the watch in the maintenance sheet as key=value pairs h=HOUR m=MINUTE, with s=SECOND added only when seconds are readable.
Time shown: h=2 m=9 s=48
